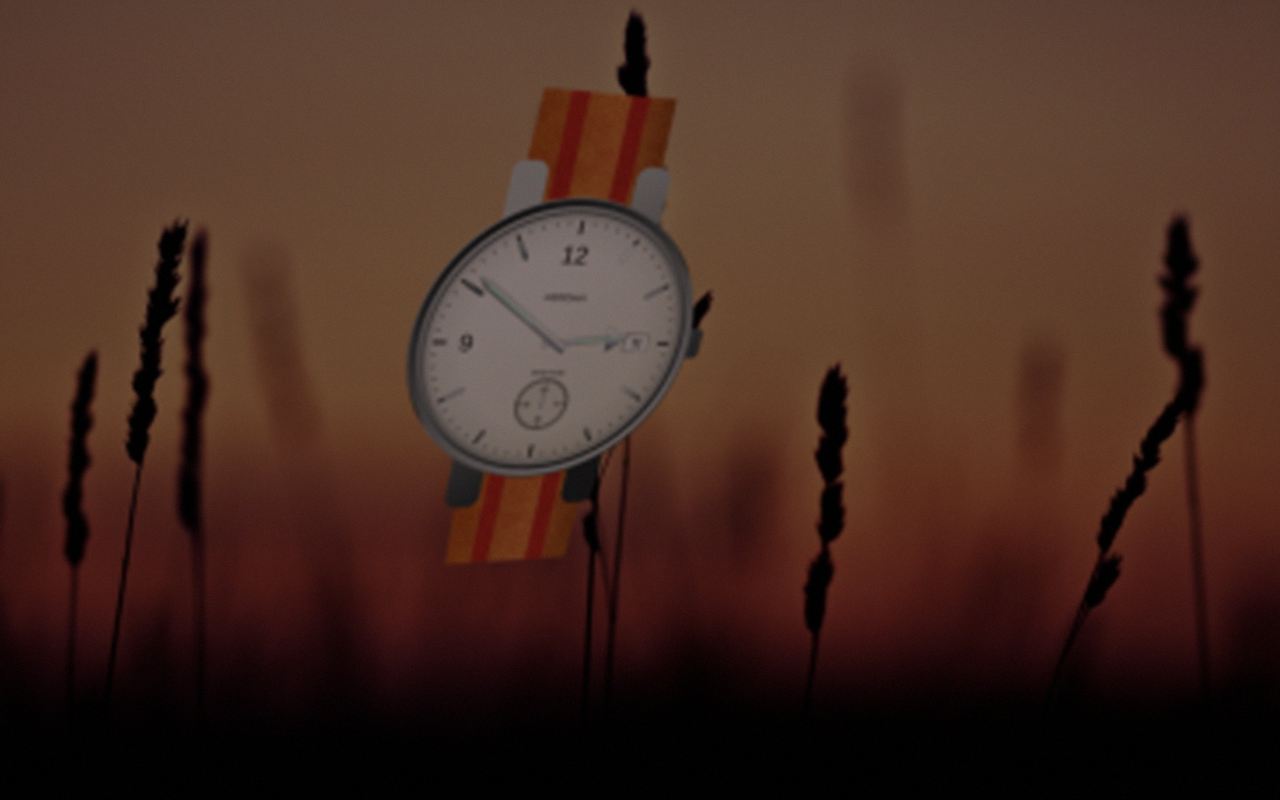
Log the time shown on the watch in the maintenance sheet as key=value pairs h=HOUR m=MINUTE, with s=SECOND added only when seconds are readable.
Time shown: h=2 m=51
